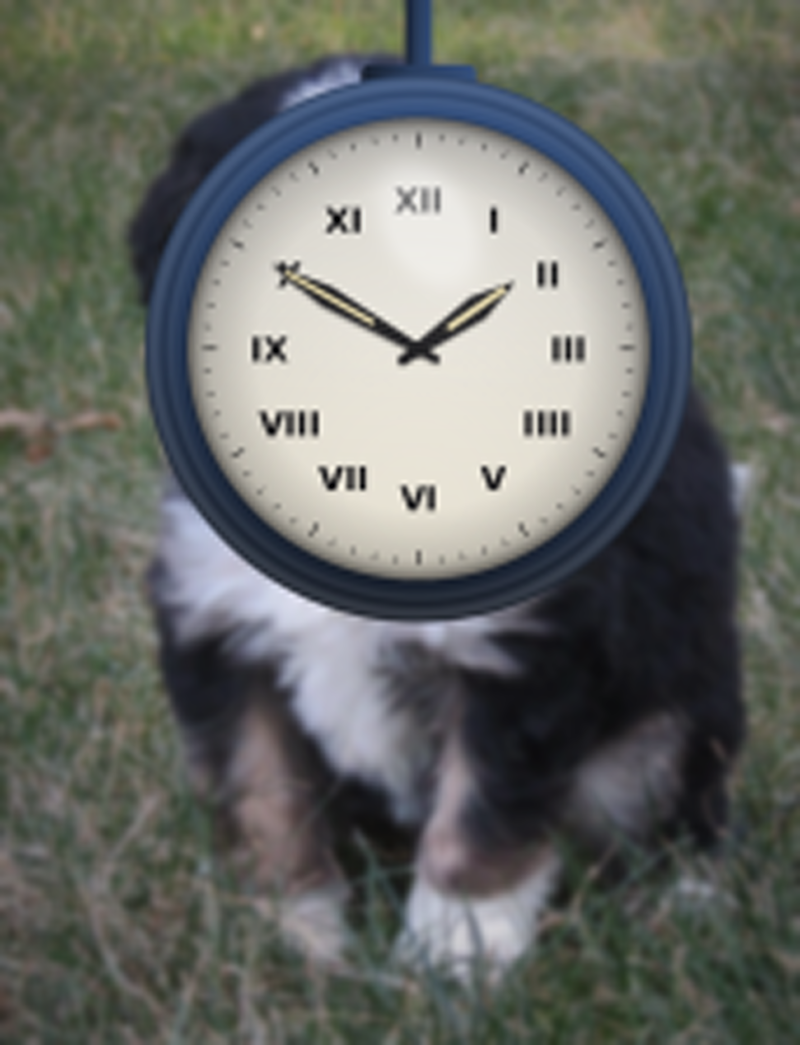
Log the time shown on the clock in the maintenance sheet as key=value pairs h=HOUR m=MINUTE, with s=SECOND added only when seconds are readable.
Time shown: h=1 m=50
